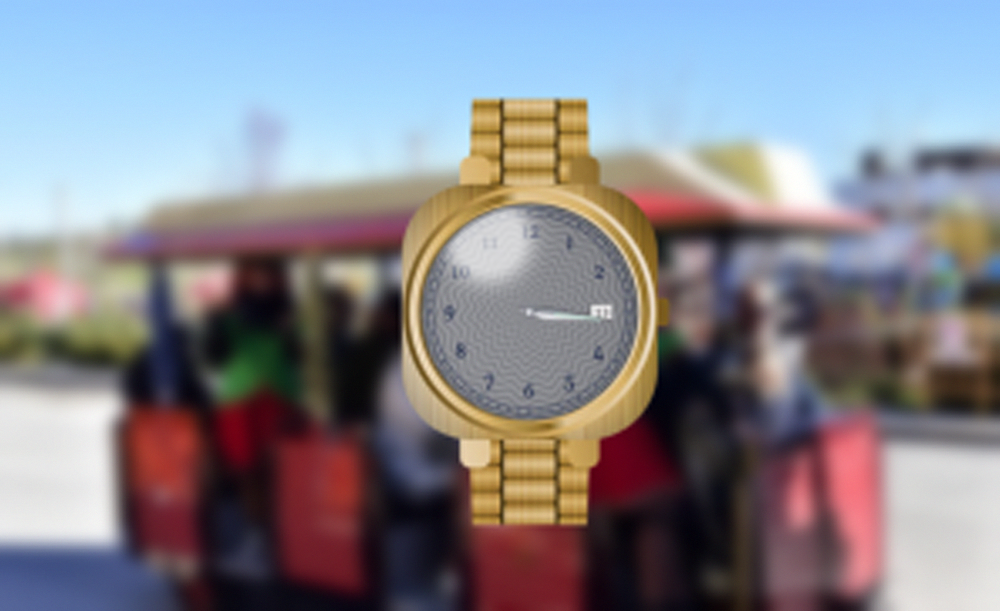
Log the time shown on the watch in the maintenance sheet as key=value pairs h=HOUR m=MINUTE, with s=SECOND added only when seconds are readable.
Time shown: h=3 m=16
